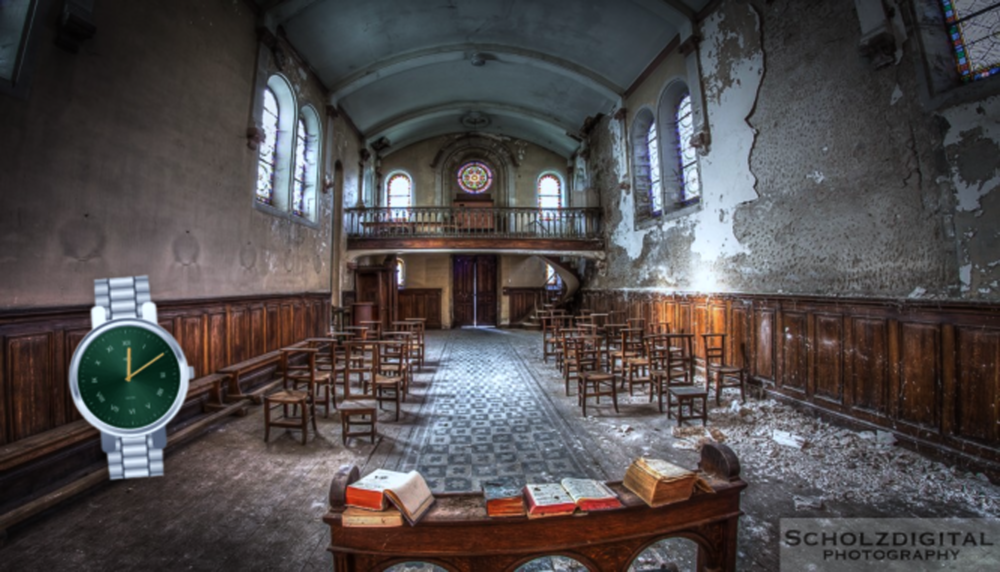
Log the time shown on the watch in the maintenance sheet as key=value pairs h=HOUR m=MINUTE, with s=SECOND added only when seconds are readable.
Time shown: h=12 m=10
